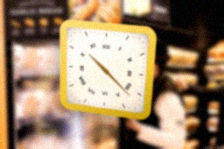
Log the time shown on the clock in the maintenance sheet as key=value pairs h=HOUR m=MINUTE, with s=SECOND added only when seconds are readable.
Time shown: h=10 m=22
